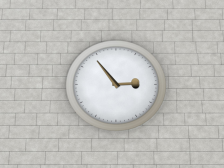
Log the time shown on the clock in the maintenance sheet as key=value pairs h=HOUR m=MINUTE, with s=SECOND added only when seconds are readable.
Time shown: h=2 m=54
